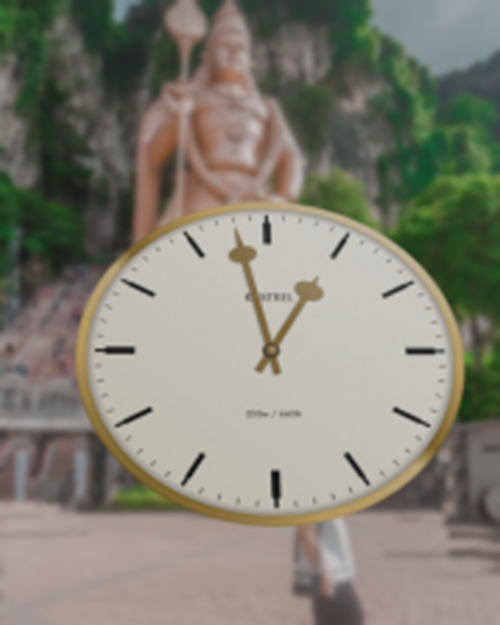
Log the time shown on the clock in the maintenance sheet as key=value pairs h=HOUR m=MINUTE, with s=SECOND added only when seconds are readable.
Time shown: h=12 m=58
